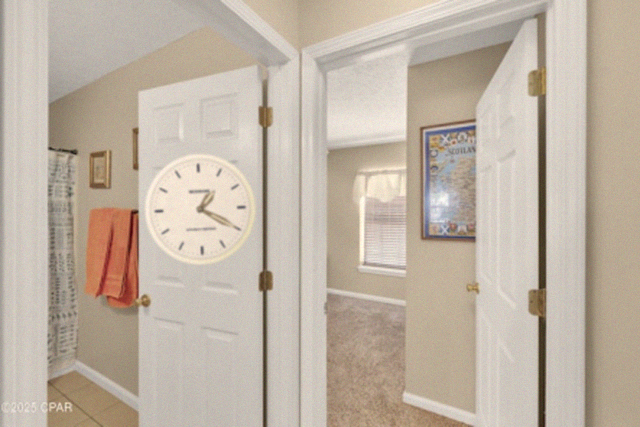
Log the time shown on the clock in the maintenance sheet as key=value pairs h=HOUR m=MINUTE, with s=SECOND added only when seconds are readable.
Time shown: h=1 m=20
